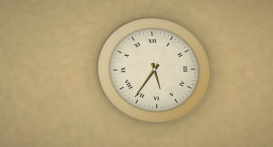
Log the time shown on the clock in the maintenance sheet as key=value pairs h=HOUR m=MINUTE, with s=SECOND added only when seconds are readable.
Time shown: h=5 m=36
